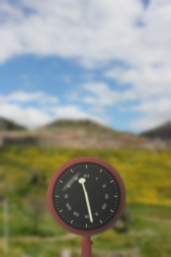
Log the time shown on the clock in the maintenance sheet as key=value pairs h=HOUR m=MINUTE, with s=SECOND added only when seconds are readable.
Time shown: h=11 m=28
